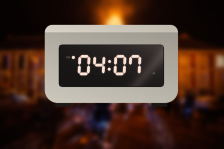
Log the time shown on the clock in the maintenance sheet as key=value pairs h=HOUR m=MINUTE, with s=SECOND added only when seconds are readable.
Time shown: h=4 m=7
